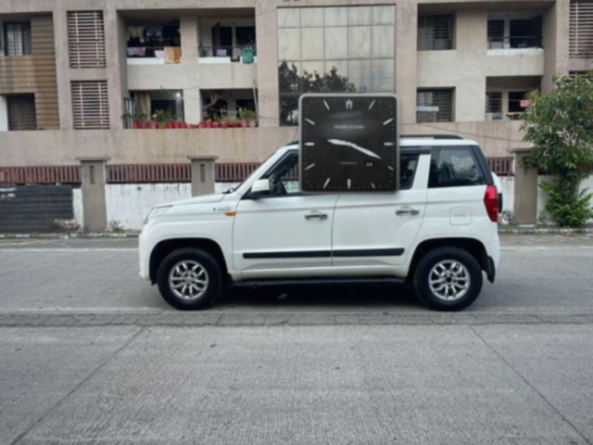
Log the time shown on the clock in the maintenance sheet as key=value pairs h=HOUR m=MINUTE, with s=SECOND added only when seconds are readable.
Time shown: h=9 m=19
